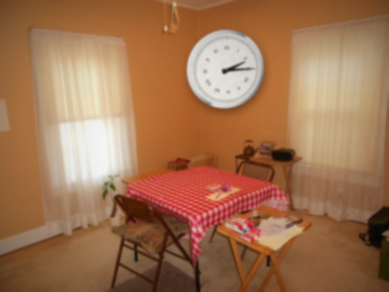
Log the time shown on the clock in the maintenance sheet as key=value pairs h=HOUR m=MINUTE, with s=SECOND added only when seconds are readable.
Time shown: h=2 m=15
